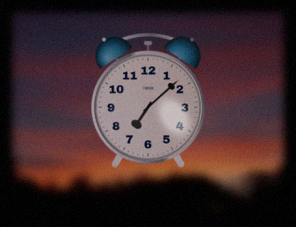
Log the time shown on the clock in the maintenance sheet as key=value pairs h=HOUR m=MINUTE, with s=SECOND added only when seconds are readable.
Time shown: h=7 m=8
